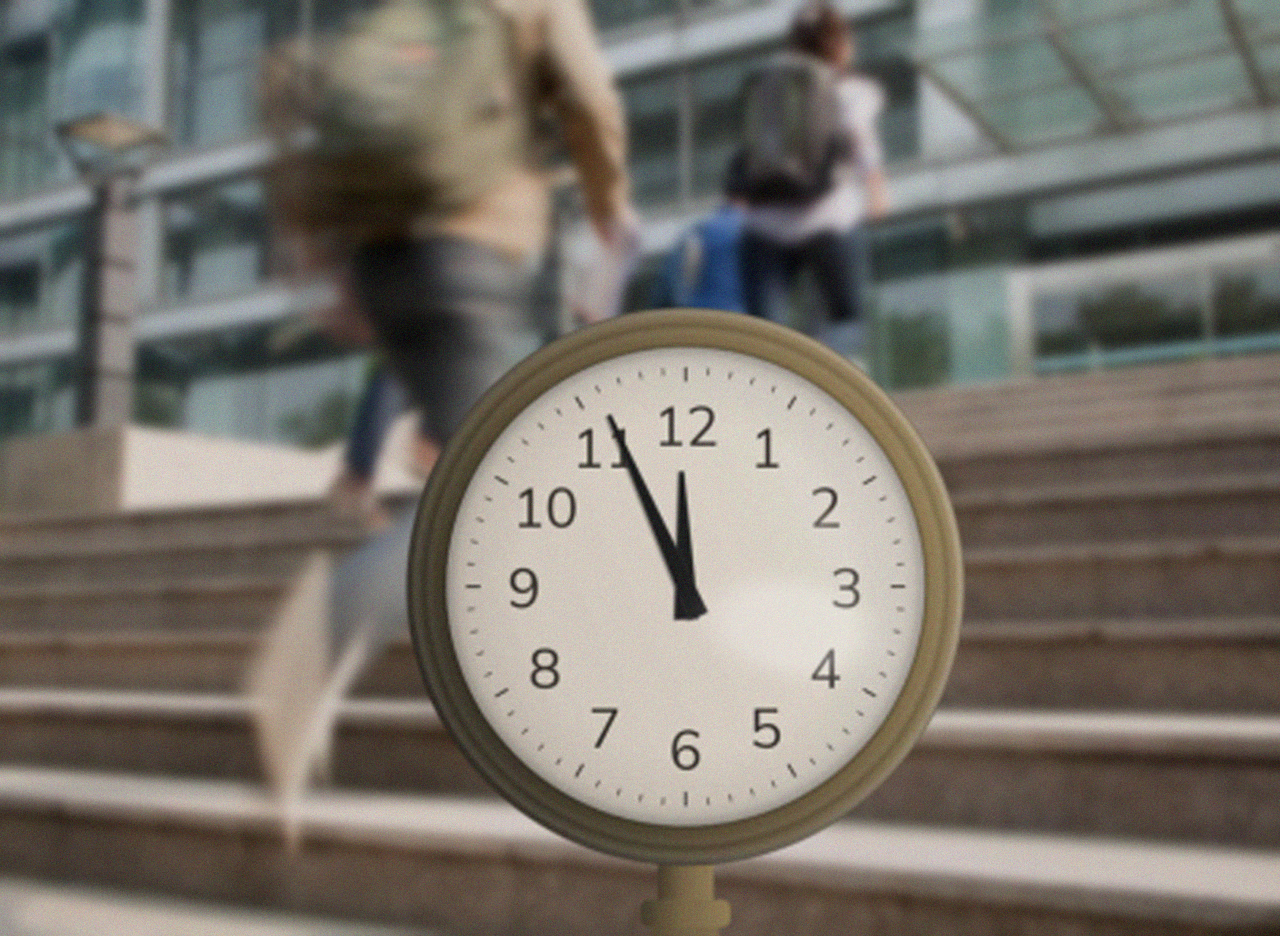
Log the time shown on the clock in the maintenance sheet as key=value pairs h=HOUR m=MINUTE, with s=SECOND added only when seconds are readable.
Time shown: h=11 m=56
